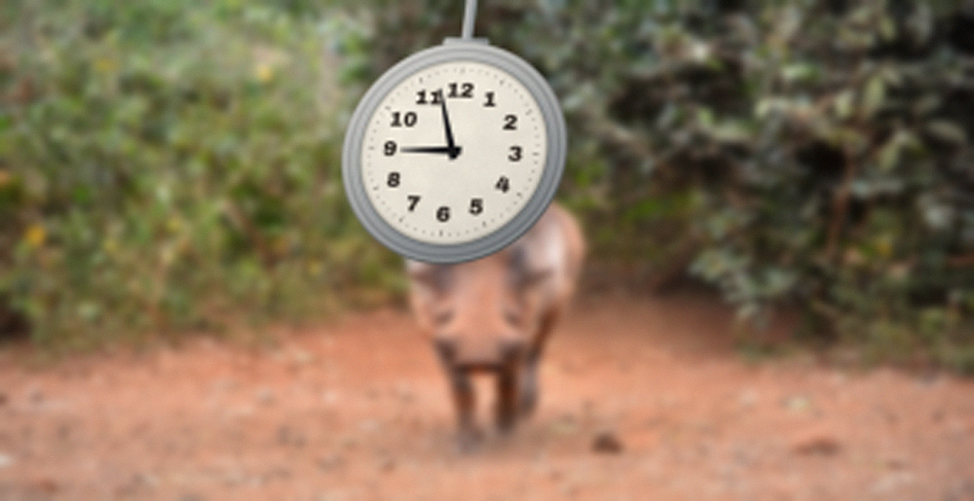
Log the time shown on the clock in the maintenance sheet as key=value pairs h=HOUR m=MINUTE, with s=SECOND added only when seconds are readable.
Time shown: h=8 m=57
